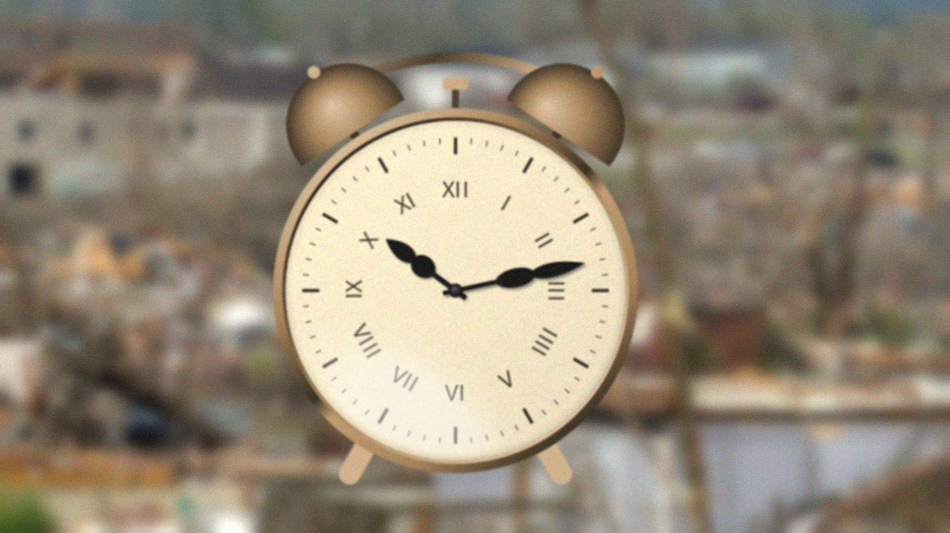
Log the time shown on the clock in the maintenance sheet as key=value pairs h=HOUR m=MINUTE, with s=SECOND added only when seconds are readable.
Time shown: h=10 m=13
